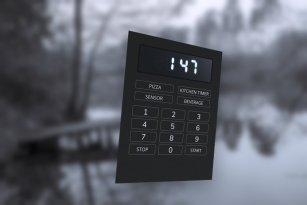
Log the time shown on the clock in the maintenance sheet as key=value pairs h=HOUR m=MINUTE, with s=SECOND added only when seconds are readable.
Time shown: h=1 m=47
